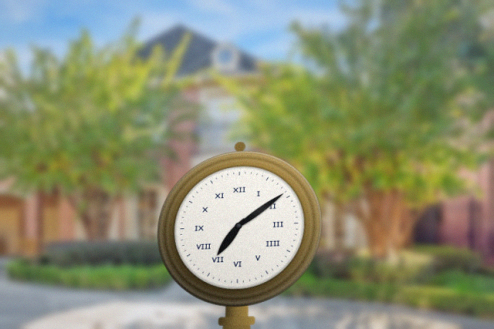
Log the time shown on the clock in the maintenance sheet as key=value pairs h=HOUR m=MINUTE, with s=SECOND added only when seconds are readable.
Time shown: h=7 m=9
